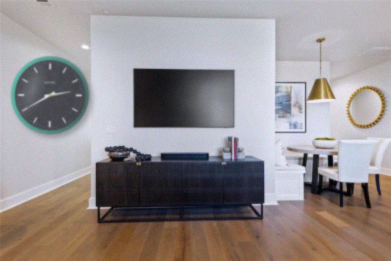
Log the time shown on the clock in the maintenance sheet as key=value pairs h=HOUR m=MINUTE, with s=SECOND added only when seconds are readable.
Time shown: h=2 m=40
